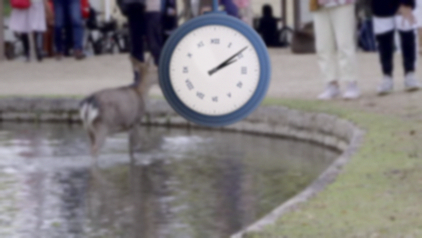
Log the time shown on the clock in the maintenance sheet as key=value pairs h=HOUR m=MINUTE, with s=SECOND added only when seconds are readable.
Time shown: h=2 m=9
